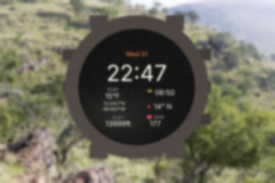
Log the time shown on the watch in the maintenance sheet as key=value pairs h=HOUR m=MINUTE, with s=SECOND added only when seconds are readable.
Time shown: h=22 m=47
